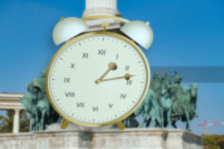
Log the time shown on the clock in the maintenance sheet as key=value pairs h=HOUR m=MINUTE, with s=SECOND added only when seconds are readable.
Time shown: h=1 m=13
